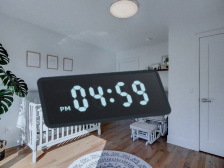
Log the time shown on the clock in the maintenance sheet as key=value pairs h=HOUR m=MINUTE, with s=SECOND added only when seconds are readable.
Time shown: h=4 m=59
